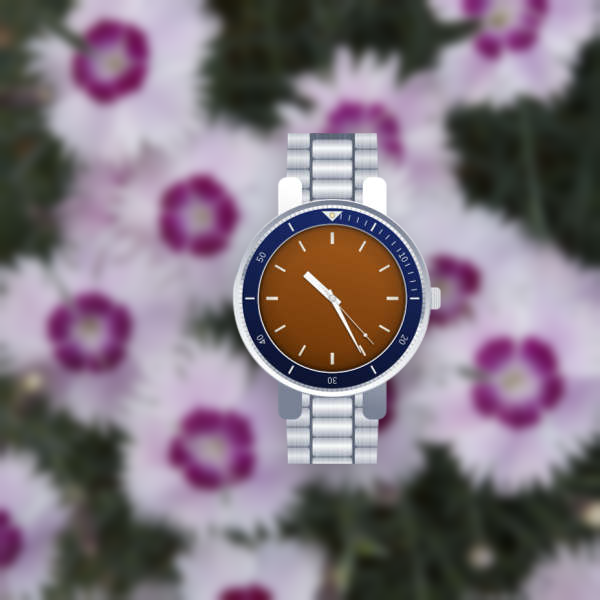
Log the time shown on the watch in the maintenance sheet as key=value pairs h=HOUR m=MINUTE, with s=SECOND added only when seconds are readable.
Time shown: h=10 m=25 s=23
